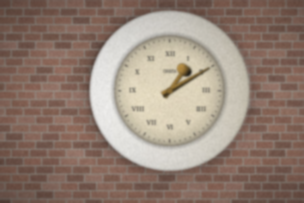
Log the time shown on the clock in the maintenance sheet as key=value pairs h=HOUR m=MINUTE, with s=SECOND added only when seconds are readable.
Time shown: h=1 m=10
